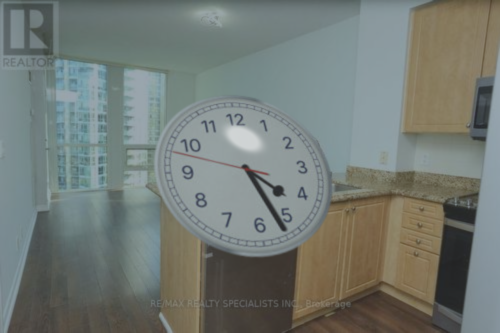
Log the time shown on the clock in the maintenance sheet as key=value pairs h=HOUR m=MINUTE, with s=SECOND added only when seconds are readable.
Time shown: h=4 m=26 s=48
